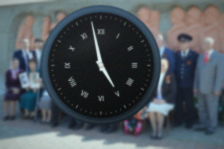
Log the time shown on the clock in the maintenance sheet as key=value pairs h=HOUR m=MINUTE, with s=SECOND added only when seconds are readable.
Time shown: h=4 m=58
